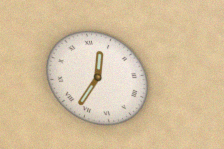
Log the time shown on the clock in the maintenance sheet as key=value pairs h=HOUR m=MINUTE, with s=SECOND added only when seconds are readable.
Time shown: h=12 m=37
